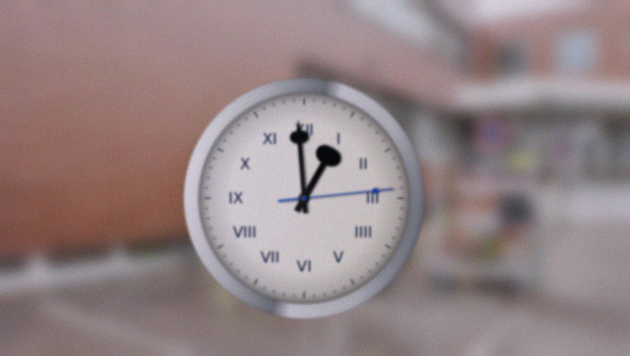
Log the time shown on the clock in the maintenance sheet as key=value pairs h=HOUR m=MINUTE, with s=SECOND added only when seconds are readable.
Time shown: h=12 m=59 s=14
